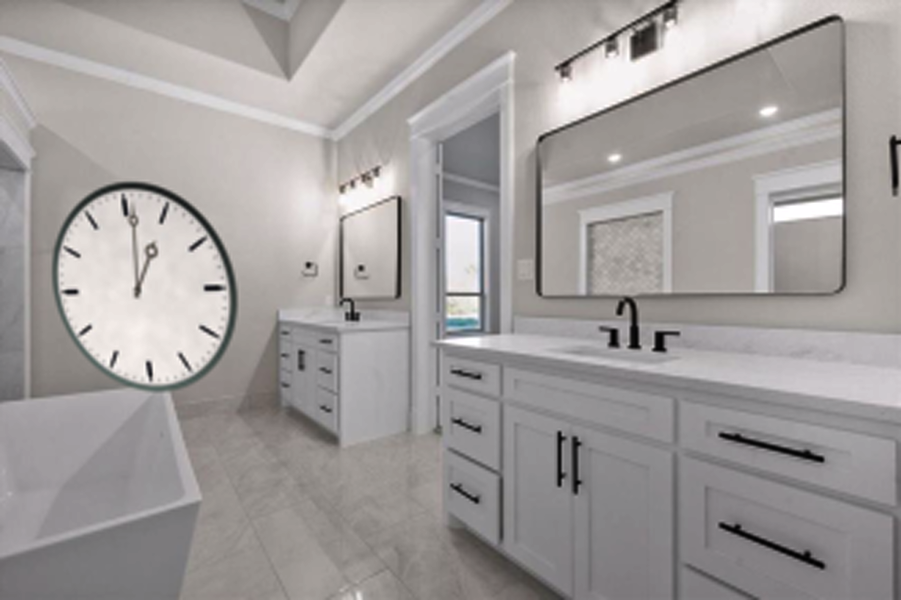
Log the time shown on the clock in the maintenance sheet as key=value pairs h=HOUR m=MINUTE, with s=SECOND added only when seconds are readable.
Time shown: h=1 m=1
